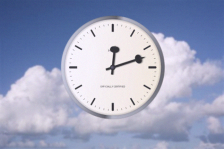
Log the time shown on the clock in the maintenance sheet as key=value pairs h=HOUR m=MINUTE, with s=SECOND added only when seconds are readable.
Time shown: h=12 m=12
